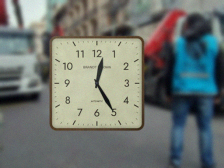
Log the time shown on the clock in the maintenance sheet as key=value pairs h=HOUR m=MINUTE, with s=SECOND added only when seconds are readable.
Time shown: h=12 m=25
